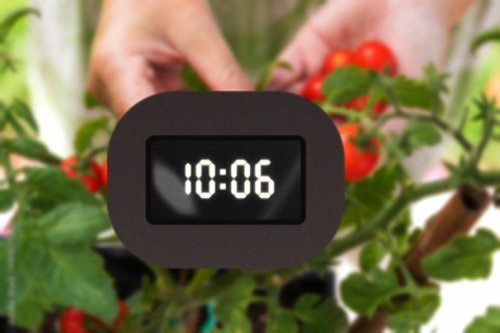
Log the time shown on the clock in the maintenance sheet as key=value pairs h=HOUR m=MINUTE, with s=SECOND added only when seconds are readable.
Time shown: h=10 m=6
